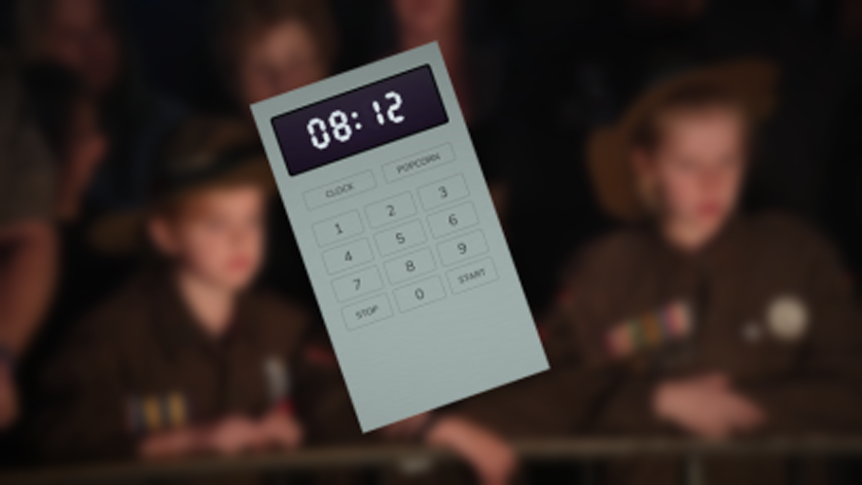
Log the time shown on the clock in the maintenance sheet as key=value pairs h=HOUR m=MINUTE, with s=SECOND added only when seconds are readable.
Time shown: h=8 m=12
